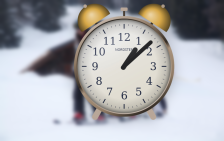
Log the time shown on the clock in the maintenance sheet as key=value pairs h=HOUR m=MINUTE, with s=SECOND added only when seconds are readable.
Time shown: h=1 m=8
